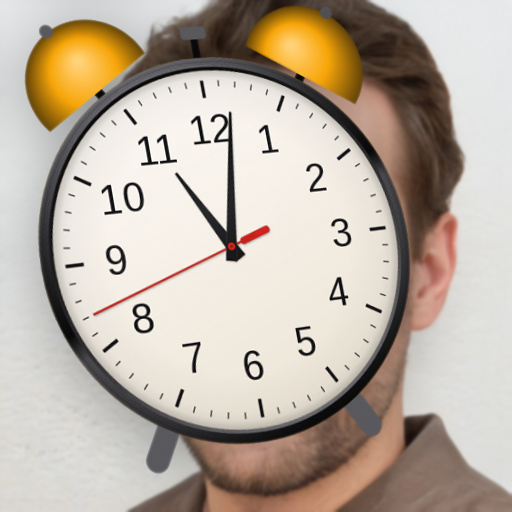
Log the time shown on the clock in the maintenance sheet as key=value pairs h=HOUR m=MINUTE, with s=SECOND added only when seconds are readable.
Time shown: h=11 m=1 s=42
